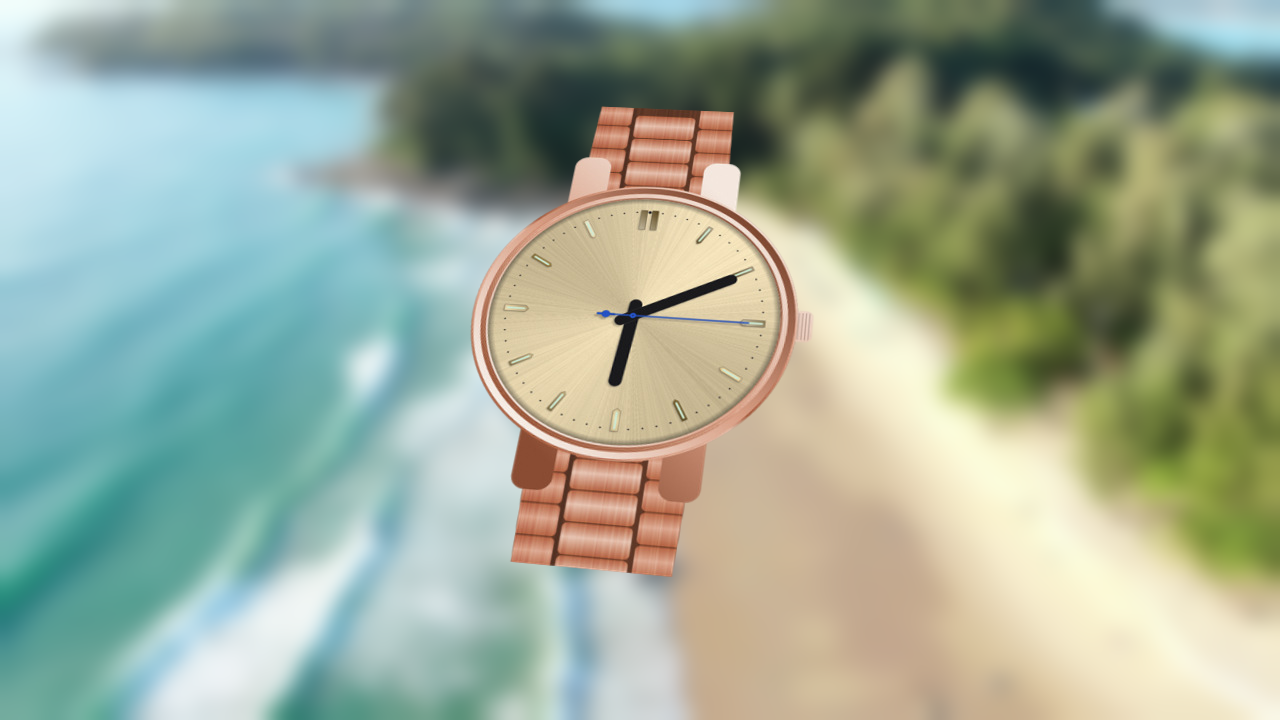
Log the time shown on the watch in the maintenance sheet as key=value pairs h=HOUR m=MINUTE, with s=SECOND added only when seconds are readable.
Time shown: h=6 m=10 s=15
